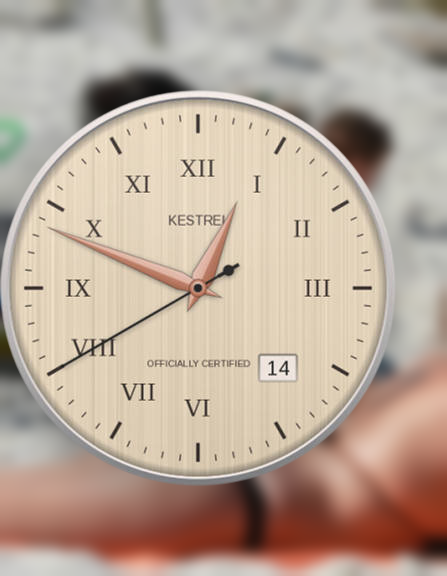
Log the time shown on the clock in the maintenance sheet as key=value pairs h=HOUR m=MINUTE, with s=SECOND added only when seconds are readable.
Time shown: h=12 m=48 s=40
